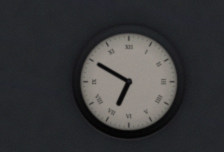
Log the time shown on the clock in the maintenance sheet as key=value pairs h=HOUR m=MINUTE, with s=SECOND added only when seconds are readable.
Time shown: h=6 m=50
